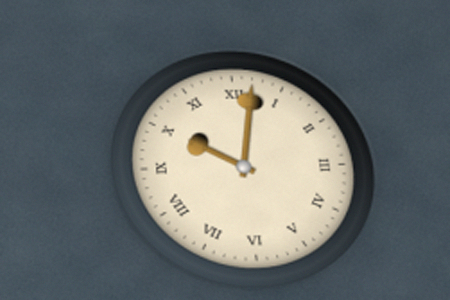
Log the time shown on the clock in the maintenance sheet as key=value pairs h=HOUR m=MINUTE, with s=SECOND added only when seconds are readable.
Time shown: h=10 m=2
